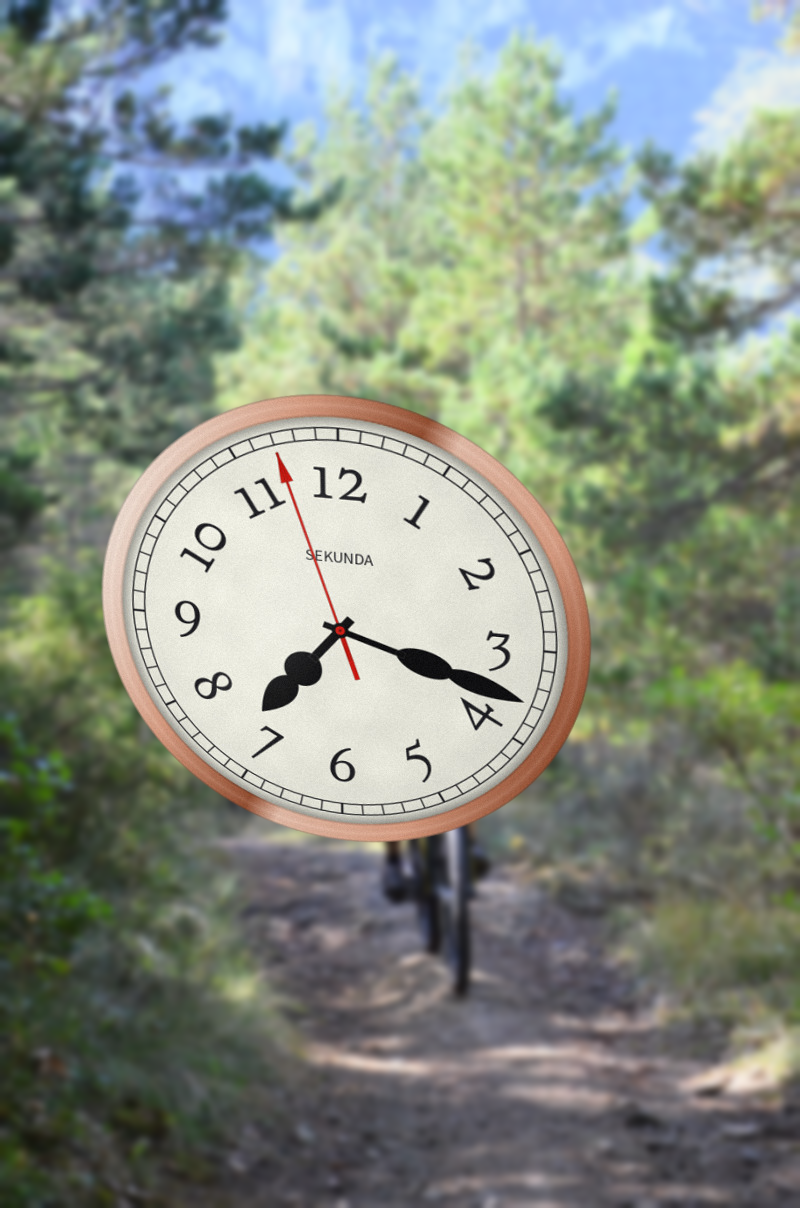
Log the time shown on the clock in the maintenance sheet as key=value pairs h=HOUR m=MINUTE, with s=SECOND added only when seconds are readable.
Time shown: h=7 m=17 s=57
